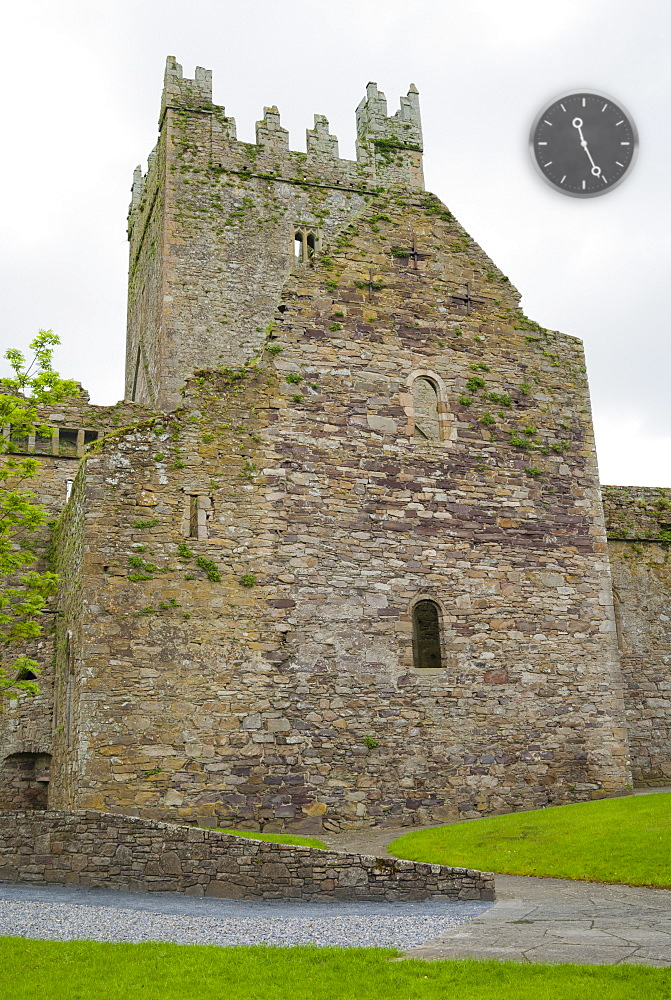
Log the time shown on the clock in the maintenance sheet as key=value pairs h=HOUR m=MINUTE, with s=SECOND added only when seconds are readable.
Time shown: h=11 m=26
